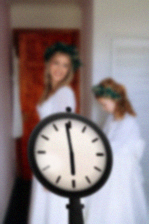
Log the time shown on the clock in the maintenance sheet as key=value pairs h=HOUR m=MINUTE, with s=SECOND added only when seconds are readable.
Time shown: h=5 m=59
